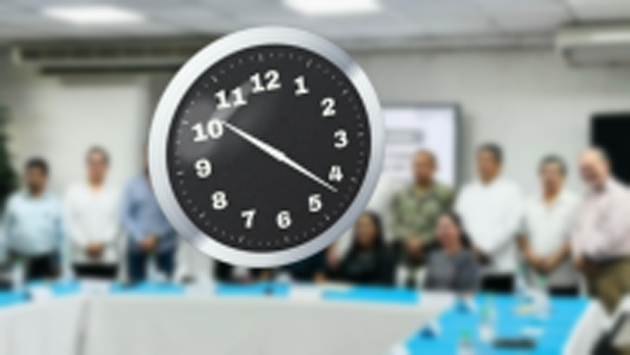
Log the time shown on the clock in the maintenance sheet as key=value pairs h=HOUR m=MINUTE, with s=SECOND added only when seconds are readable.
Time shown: h=10 m=22
